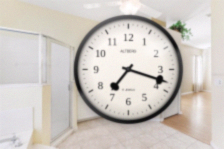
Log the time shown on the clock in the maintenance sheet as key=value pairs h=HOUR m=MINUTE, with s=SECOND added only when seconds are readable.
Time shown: h=7 m=18
